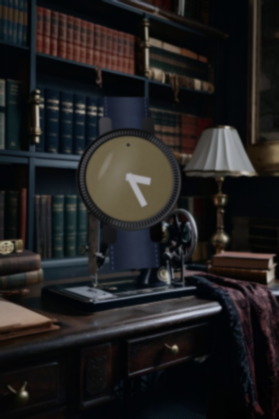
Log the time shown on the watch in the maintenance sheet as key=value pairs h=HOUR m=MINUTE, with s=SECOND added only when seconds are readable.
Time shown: h=3 m=26
